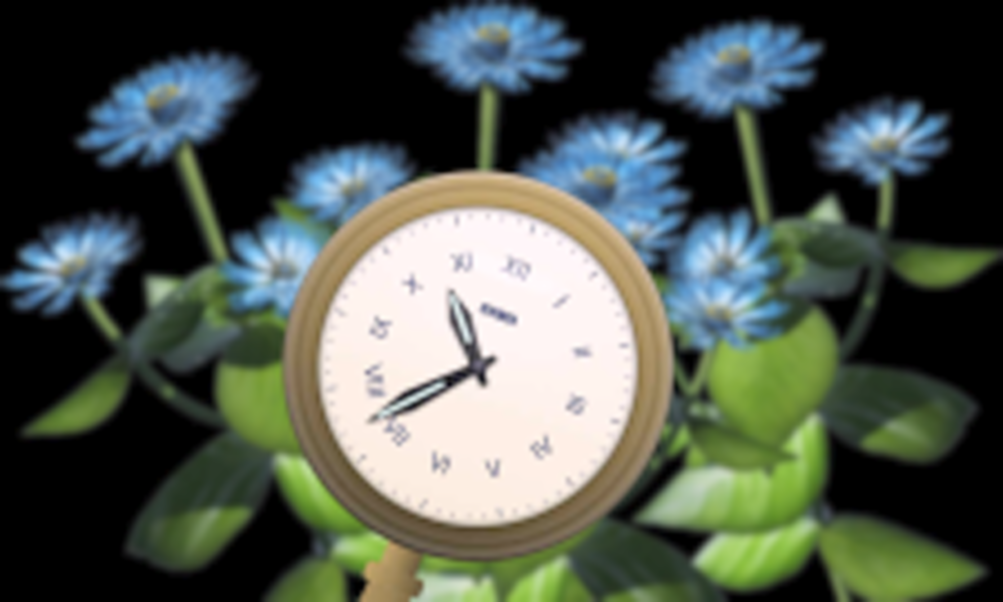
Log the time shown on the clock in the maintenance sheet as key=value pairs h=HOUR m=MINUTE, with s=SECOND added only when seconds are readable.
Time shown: h=10 m=37
